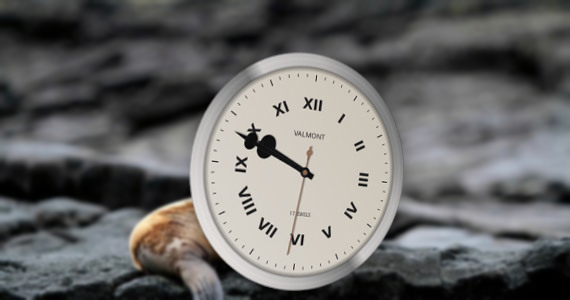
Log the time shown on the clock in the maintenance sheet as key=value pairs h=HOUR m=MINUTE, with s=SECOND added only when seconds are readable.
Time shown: h=9 m=48 s=31
